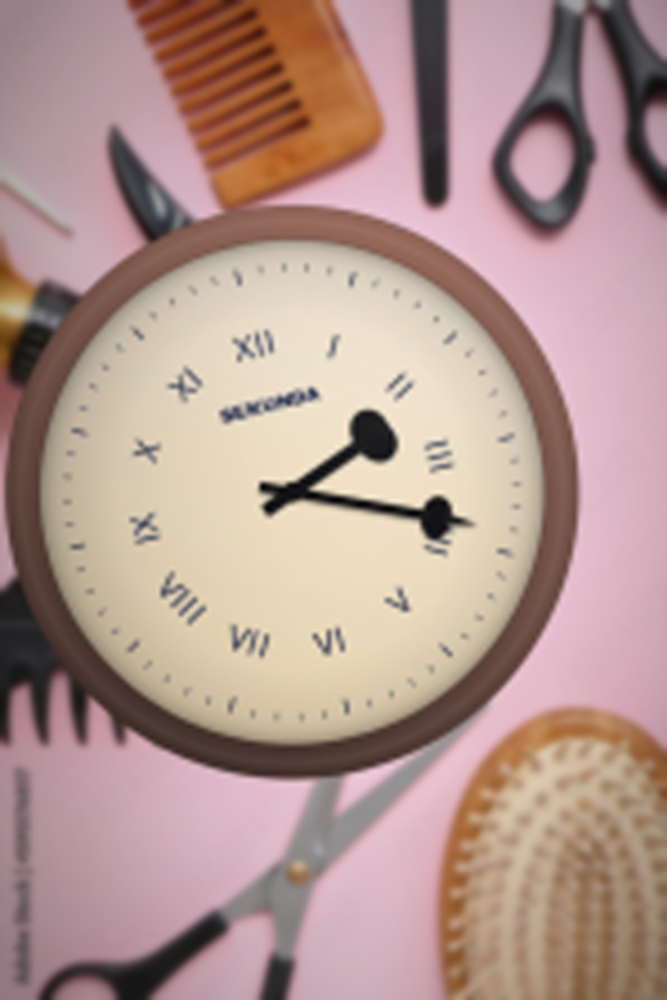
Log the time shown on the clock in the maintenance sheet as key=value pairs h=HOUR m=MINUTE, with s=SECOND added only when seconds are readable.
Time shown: h=2 m=19
